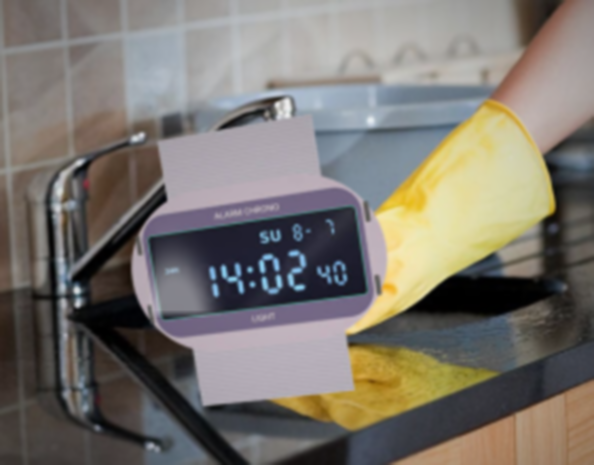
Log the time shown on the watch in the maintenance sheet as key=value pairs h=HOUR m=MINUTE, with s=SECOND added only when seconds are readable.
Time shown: h=14 m=2 s=40
